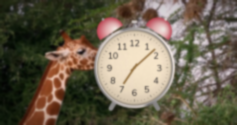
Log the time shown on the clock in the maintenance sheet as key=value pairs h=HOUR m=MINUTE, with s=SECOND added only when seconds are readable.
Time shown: h=7 m=8
